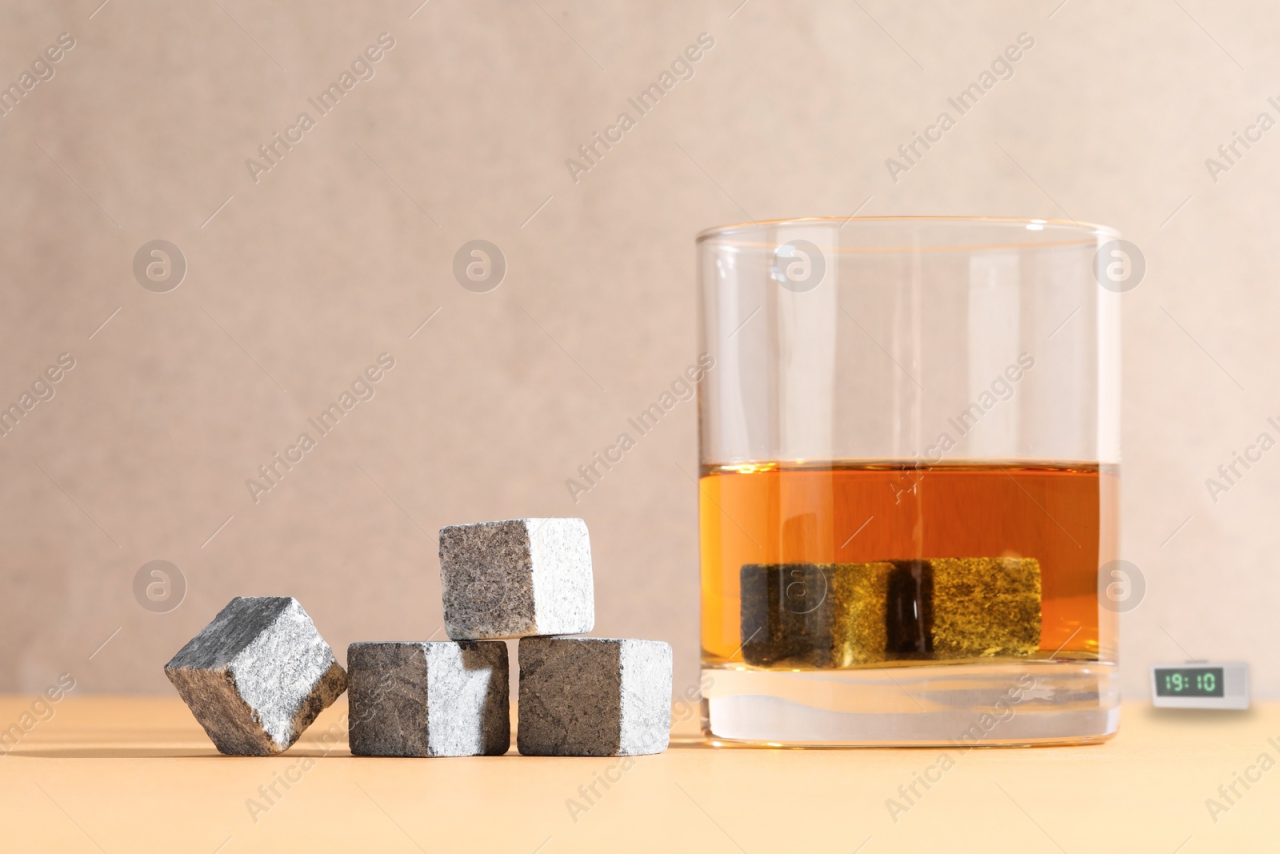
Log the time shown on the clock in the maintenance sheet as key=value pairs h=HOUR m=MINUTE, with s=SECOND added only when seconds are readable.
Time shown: h=19 m=10
